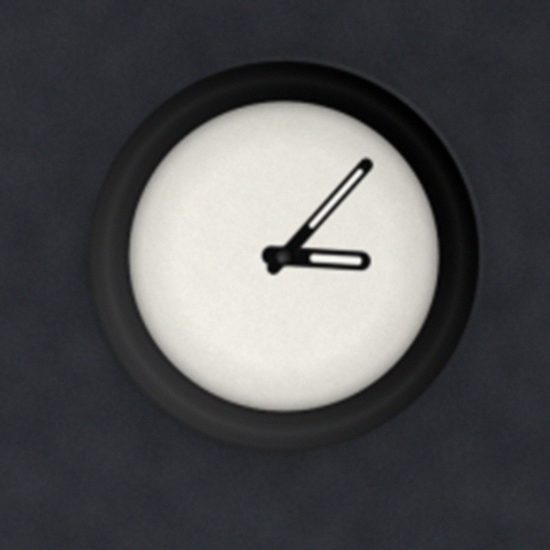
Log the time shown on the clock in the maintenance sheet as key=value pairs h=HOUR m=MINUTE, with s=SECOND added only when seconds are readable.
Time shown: h=3 m=7
